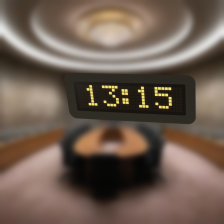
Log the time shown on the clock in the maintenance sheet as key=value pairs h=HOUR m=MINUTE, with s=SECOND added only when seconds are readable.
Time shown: h=13 m=15
